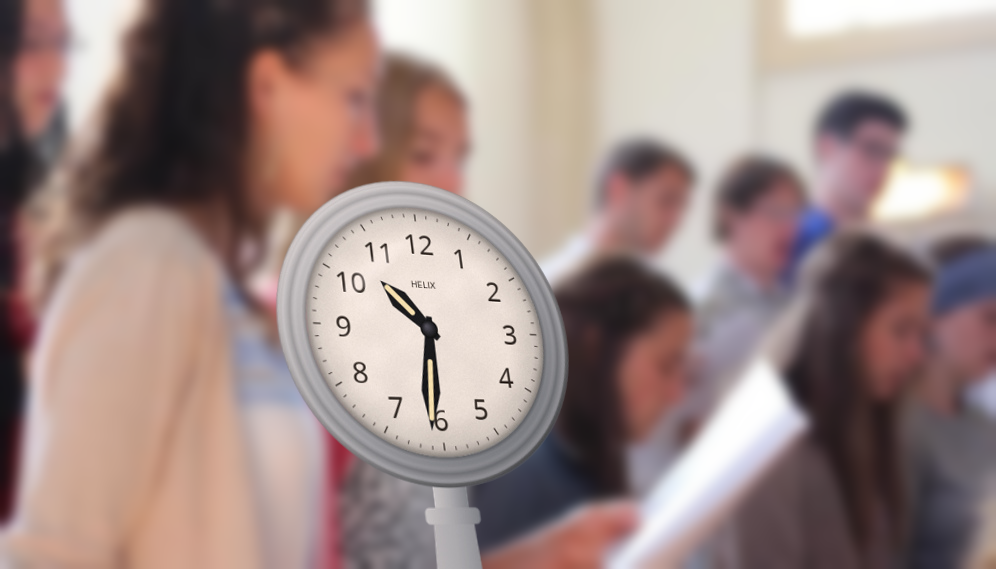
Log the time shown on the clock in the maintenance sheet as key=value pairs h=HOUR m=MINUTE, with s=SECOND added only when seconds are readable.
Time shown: h=10 m=31
